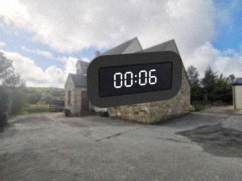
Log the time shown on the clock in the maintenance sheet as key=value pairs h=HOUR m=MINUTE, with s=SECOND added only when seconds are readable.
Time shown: h=0 m=6
